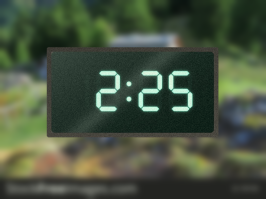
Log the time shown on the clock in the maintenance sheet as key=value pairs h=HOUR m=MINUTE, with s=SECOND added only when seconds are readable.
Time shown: h=2 m=25
